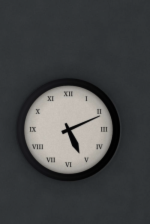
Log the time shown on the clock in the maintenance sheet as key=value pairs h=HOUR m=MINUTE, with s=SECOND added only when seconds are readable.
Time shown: h=5 m=11
